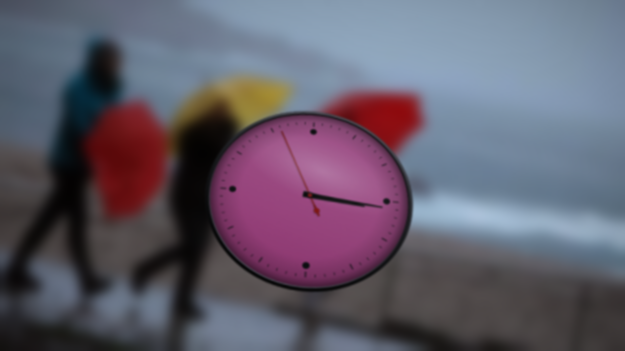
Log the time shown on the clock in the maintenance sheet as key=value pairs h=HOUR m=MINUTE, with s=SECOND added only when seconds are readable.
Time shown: h=3 m=15 s=56
